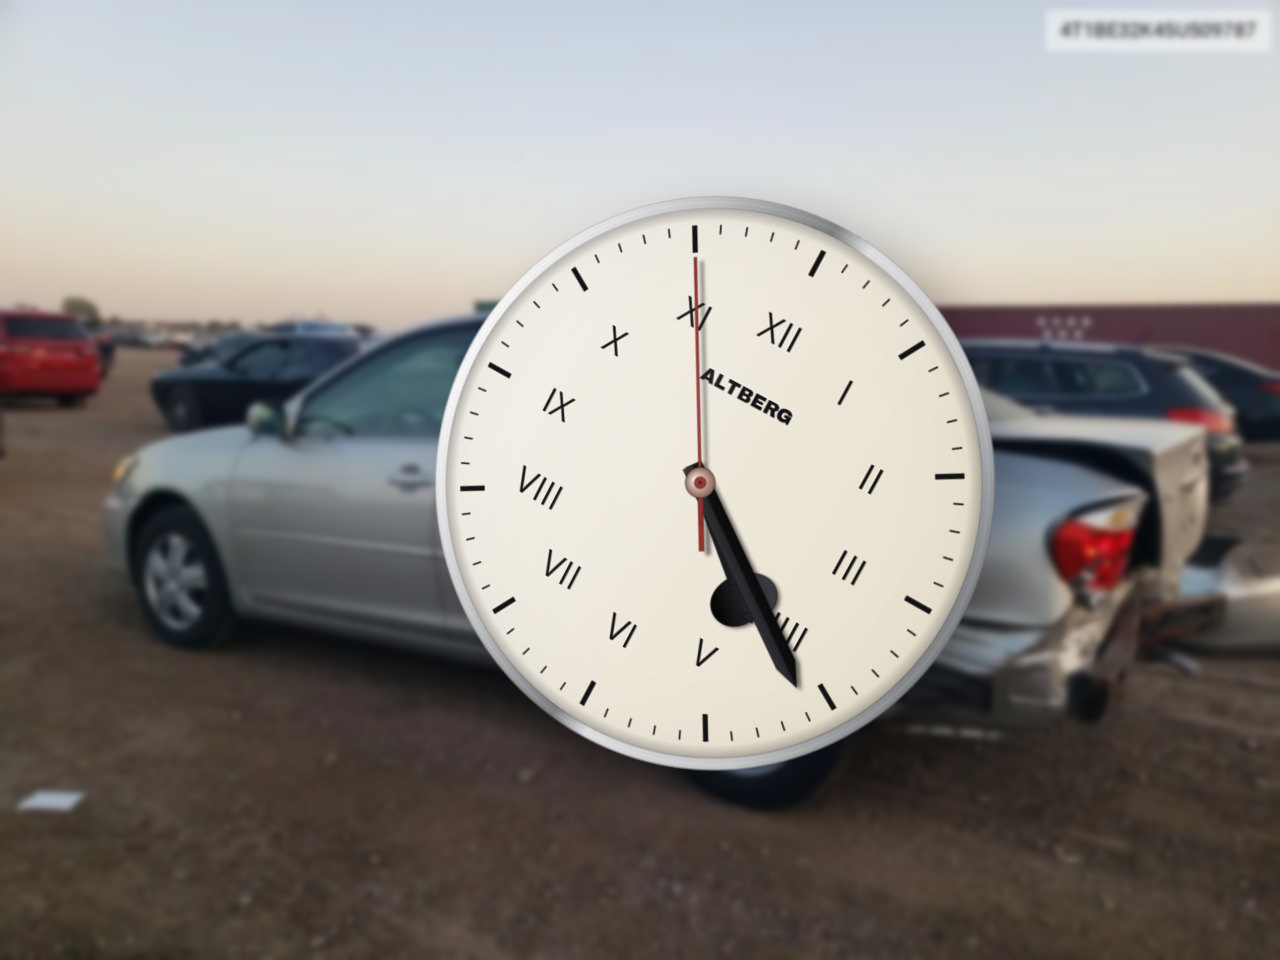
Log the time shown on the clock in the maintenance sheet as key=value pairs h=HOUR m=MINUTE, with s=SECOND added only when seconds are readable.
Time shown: h=4 m=20 s=55
